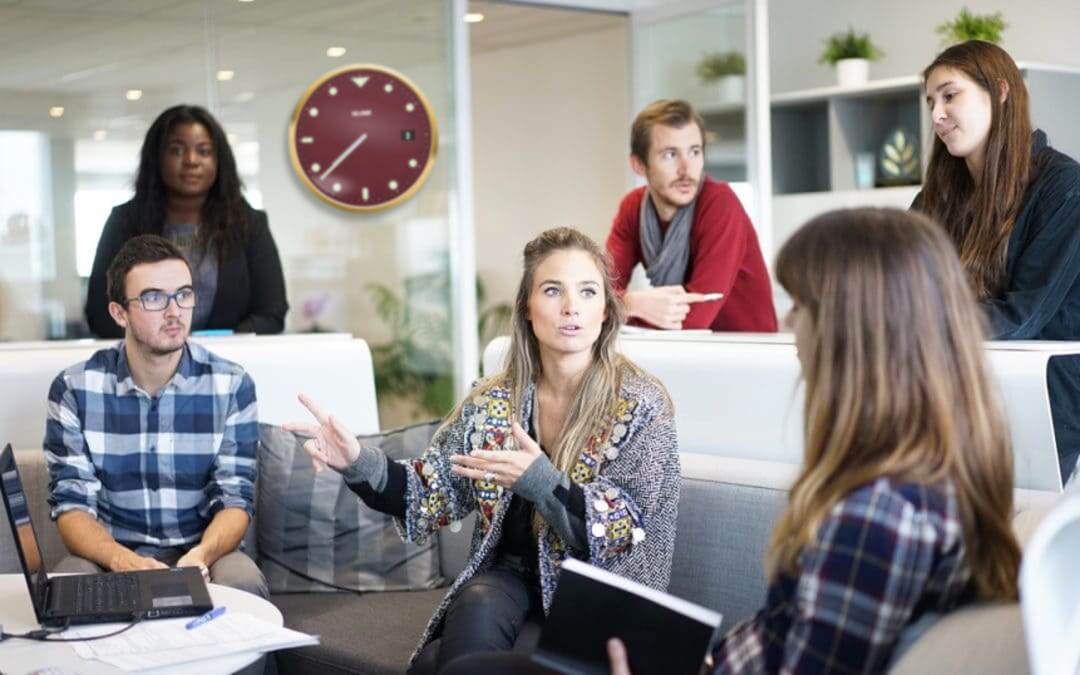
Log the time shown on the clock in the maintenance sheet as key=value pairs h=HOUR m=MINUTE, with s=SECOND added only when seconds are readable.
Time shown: h=7 m=38
